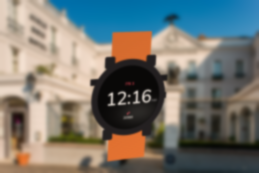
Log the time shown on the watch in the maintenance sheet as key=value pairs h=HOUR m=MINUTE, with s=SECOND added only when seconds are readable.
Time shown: h=12 m=16
